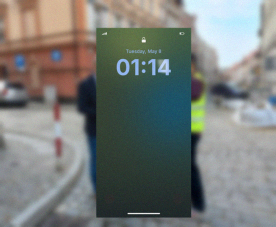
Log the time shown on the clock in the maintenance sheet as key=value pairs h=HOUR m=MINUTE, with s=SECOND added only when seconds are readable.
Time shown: h=1 m=14
